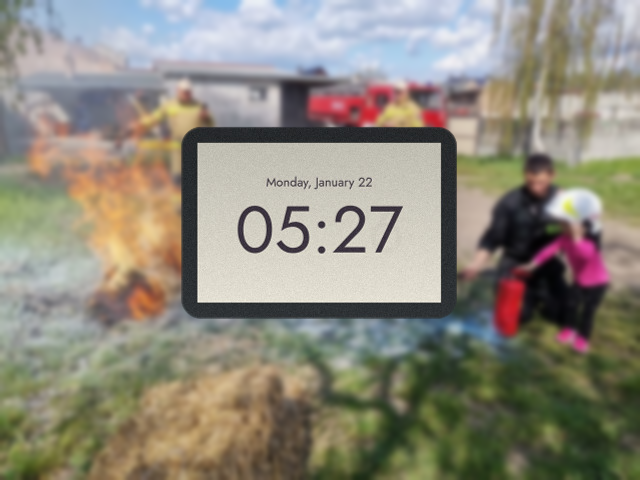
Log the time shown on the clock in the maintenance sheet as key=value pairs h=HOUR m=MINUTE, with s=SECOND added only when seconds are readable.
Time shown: h=5 m=27
